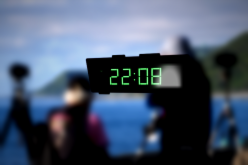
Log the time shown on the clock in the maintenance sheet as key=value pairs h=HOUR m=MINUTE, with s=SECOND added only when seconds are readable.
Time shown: h=22 m=8
